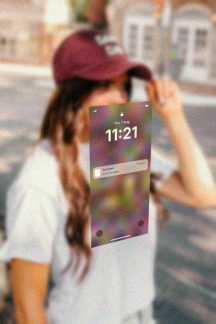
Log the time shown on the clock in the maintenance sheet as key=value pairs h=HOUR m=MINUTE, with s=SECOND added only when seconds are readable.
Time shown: h=11 m=21
